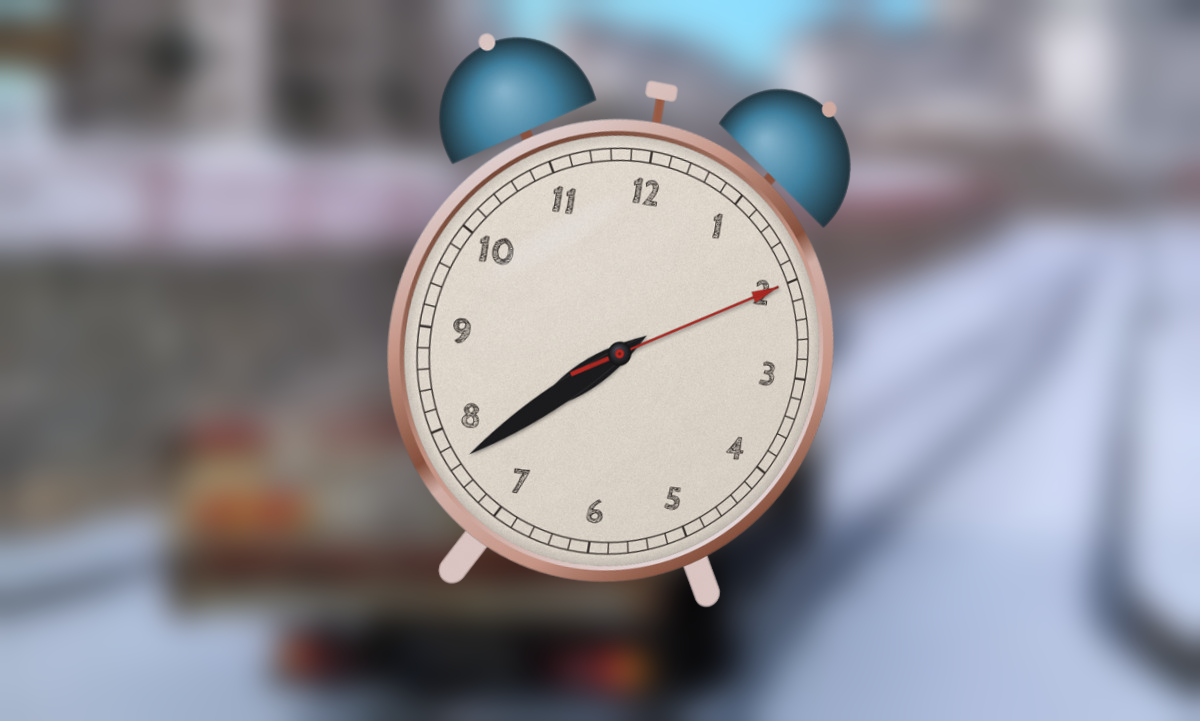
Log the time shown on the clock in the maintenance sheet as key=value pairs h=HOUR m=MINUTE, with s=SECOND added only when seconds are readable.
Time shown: h=7 m=38 s=10
